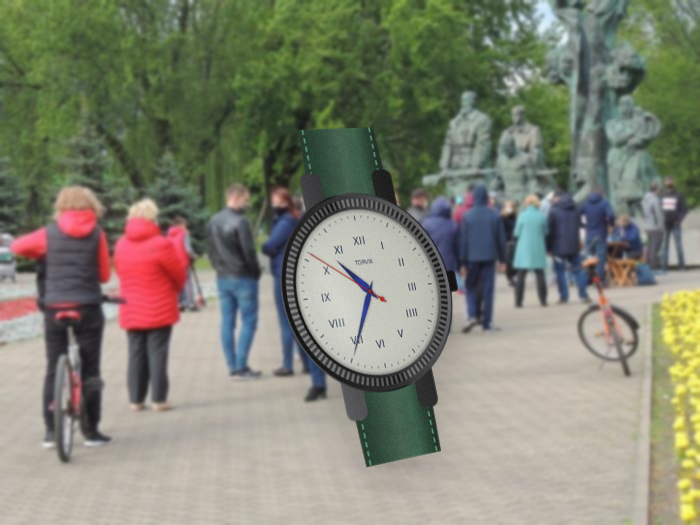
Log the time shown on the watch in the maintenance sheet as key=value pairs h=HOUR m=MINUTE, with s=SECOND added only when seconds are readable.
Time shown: h=10 m=34 s=51
